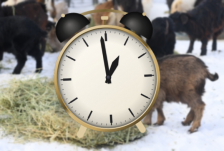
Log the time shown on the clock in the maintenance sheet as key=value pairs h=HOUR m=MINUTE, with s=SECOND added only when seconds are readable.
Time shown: h=12 m=59
